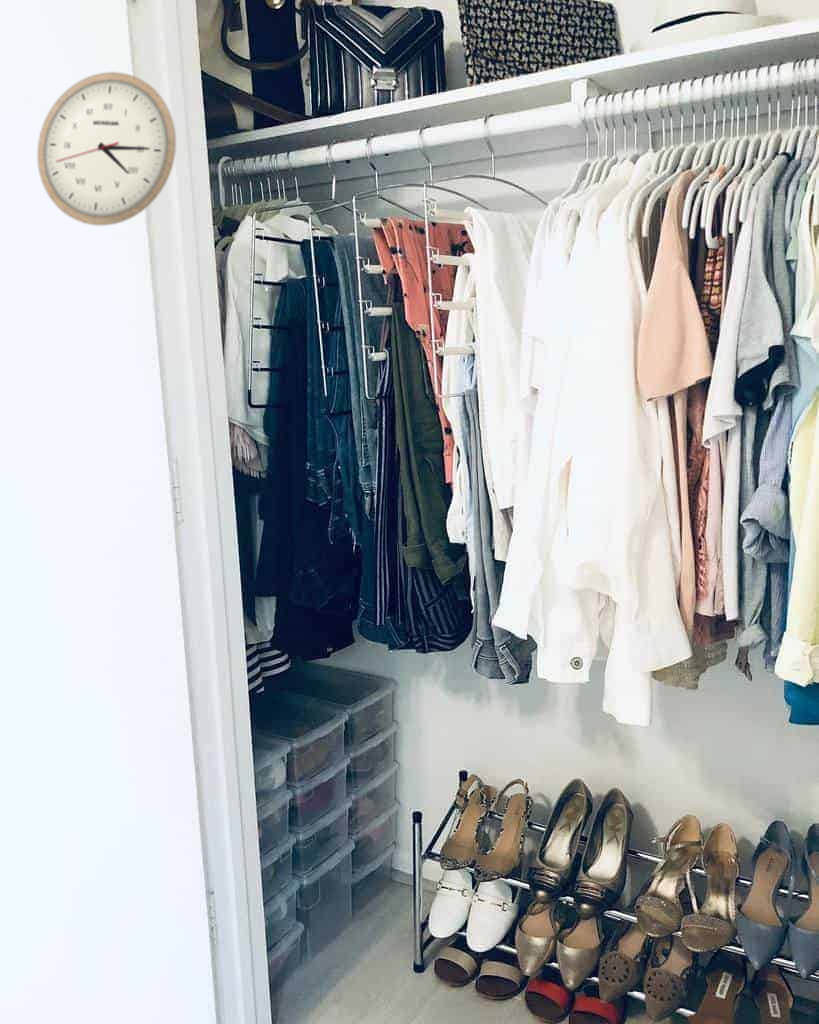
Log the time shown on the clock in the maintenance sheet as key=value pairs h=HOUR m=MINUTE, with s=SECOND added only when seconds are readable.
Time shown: h=4 m=14 s=42
